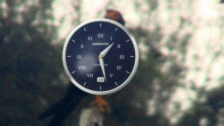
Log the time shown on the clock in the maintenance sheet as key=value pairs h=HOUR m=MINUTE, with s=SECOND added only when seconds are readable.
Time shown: h=1 m=28
